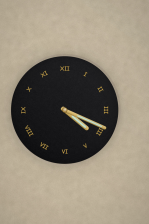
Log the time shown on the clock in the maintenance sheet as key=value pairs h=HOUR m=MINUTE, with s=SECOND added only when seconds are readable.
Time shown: h=4 m=19
